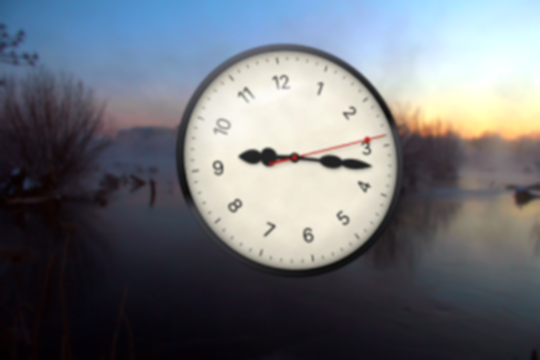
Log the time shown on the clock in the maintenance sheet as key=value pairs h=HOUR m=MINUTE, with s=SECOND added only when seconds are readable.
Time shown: h=9 m=17 s=14
